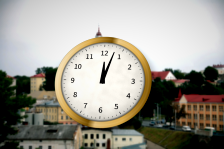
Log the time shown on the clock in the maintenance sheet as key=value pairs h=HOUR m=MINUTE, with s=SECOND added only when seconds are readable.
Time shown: h=12 m=3
